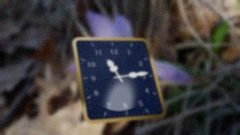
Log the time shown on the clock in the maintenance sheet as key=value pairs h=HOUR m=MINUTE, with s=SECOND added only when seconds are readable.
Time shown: h=11 m=14
